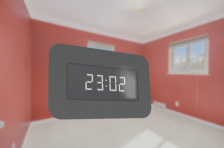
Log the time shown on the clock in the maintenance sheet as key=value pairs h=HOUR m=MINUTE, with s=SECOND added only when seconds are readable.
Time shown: h=23 m=2
